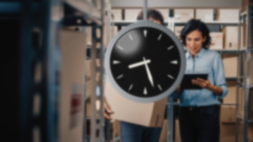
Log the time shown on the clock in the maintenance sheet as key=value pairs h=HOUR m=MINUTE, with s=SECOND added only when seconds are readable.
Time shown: h=8 m=27
